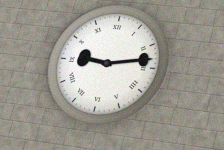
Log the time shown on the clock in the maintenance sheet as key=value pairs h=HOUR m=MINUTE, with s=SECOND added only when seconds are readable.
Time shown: h=9 m=13
